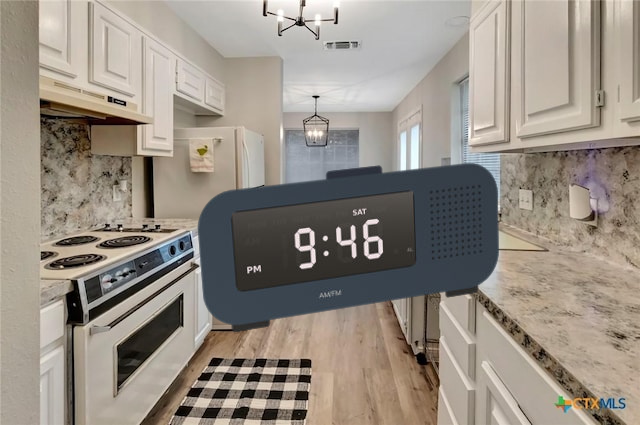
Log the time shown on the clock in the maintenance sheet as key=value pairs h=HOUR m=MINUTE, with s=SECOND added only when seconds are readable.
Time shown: h=9 m=46
